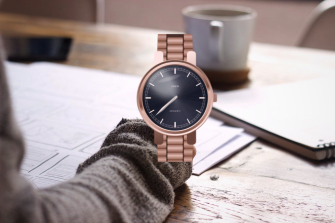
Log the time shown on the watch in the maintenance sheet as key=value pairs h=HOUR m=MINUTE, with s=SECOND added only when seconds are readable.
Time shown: h=7 m=38
